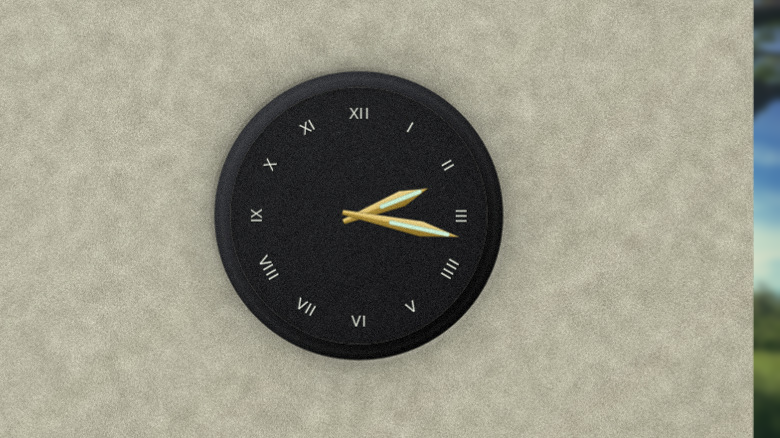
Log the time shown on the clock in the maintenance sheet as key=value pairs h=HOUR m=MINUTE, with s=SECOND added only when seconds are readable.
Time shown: h=2 m=17
